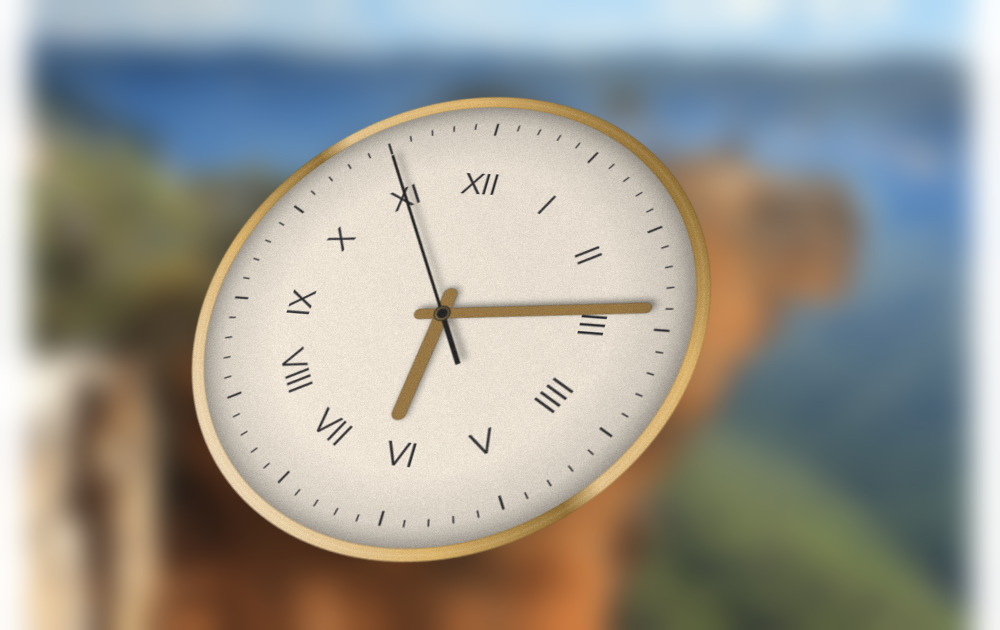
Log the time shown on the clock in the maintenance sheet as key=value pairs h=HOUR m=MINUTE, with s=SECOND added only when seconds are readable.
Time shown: h=6 m=13 s=55
